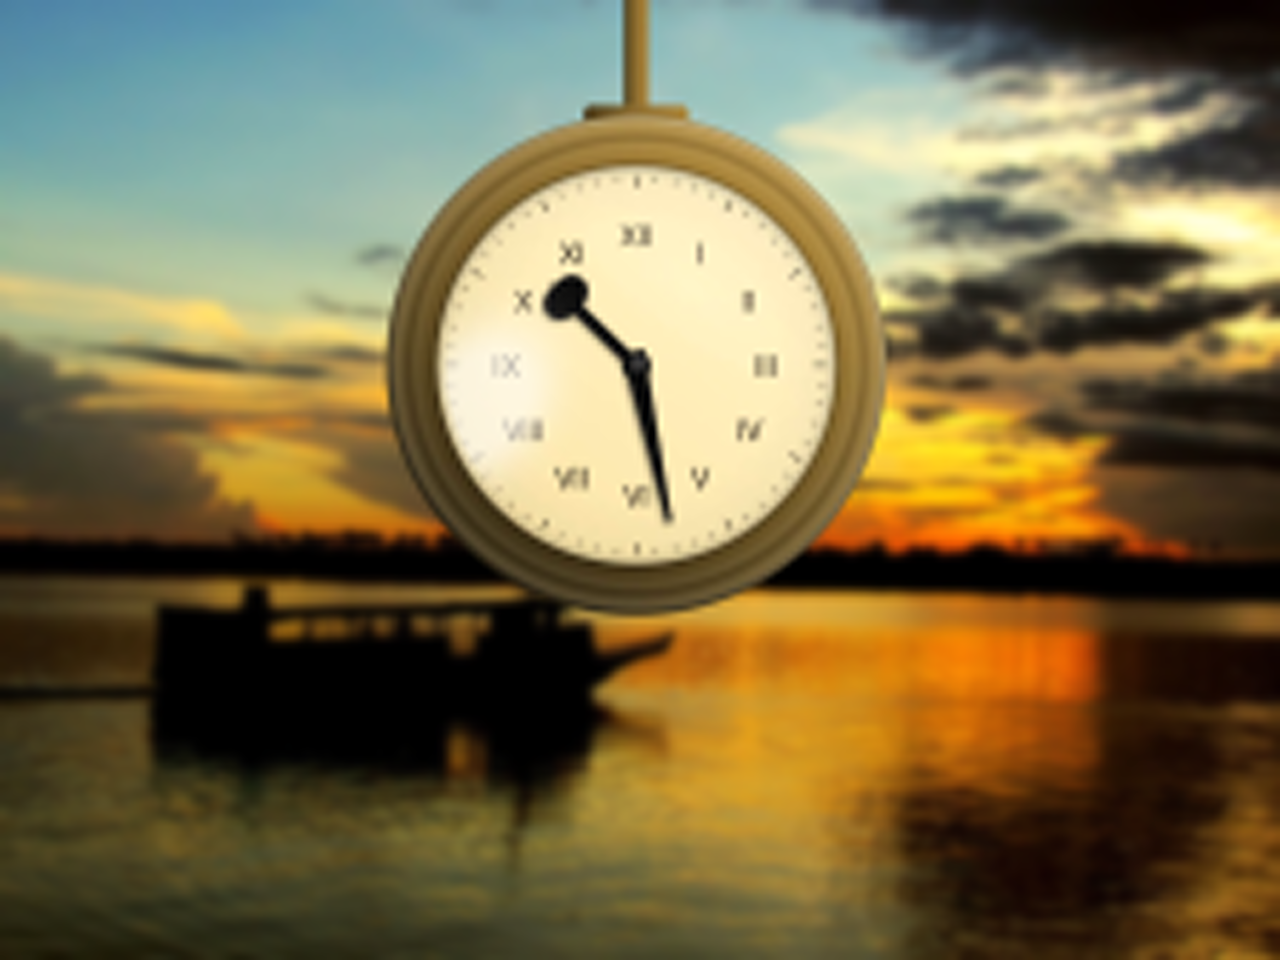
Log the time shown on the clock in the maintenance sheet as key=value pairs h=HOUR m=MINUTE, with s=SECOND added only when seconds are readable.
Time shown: h=10 m=28
